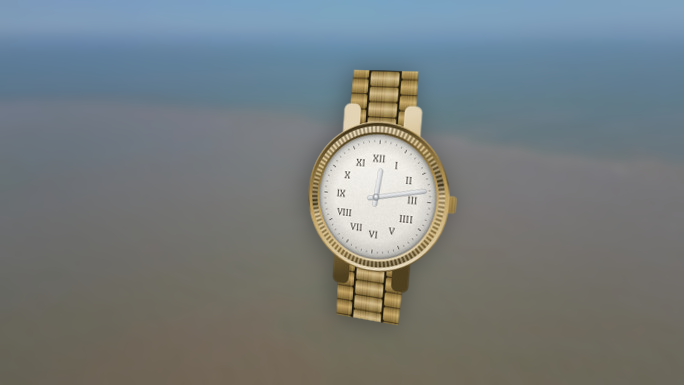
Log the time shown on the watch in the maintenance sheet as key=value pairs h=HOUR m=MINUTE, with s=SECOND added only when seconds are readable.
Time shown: h=12 m=13
